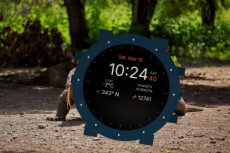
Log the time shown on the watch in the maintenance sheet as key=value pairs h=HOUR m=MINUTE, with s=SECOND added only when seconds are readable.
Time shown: h=10 m=24
